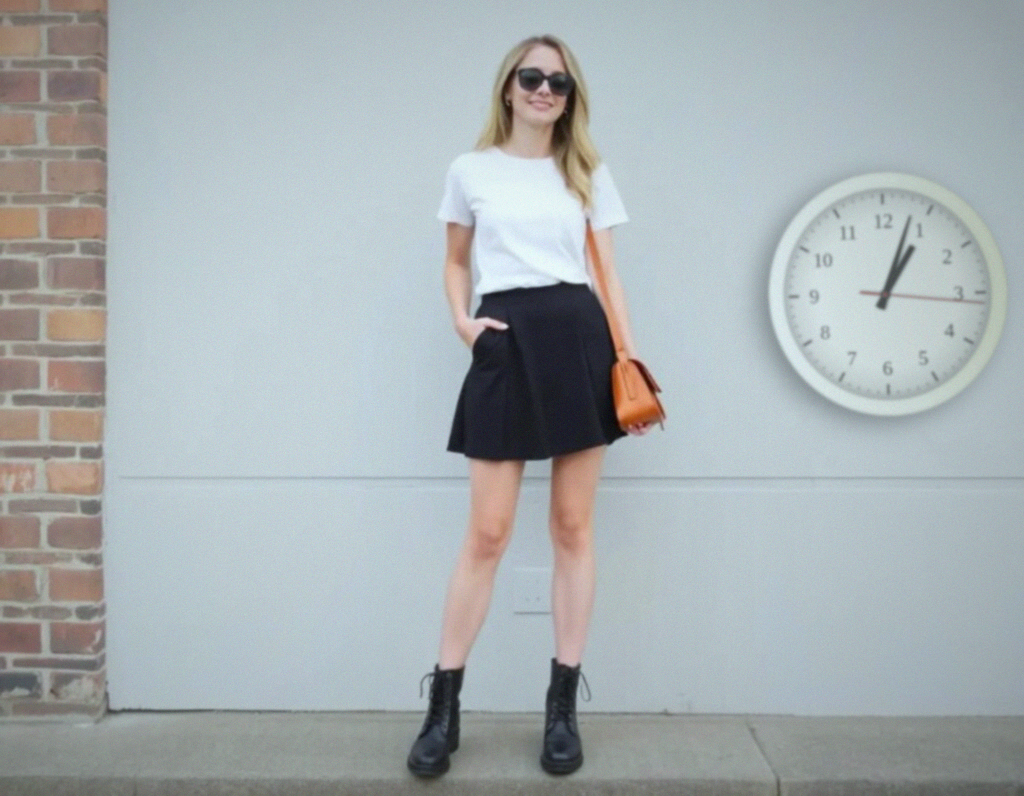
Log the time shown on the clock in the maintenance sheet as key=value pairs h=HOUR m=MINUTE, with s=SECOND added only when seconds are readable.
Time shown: h=1 m=3 s=16
